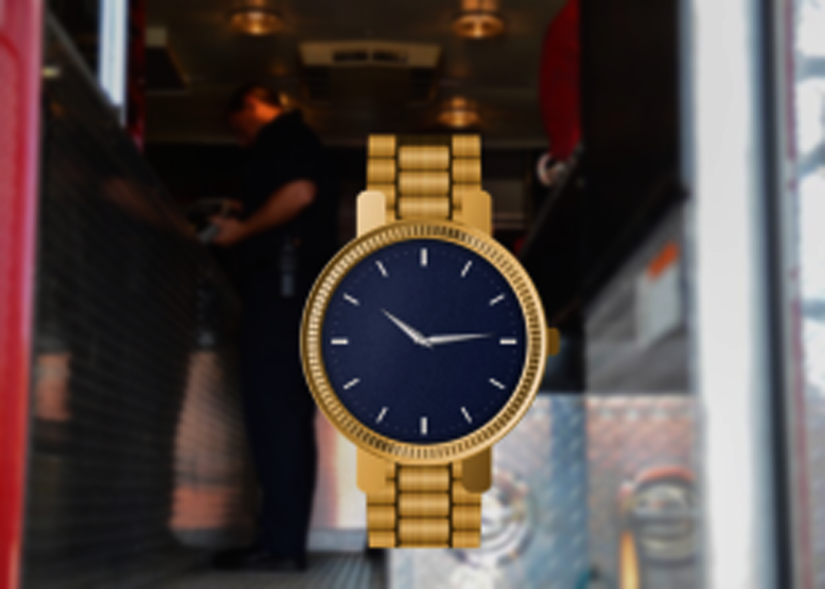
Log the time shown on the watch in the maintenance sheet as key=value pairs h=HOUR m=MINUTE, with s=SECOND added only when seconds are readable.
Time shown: h=10 m=14
